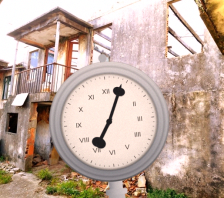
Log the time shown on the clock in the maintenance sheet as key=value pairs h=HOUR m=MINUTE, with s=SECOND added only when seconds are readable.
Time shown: h=7 m=4
